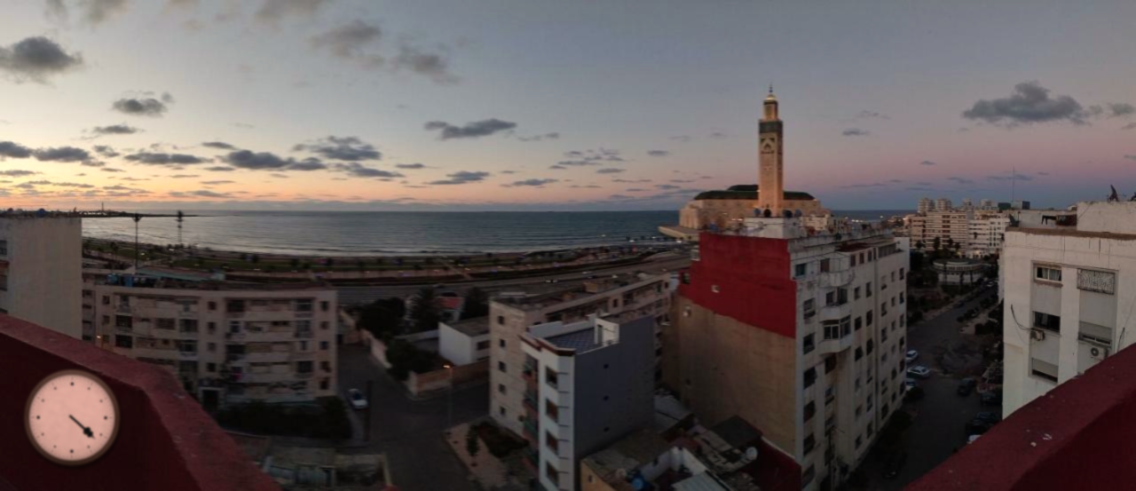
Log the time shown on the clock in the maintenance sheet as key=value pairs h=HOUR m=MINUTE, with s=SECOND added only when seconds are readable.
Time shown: h=4 m=22
